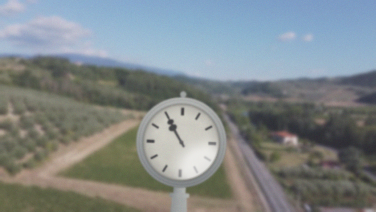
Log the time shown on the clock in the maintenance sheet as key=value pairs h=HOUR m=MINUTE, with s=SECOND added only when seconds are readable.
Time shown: h=10 m=55
